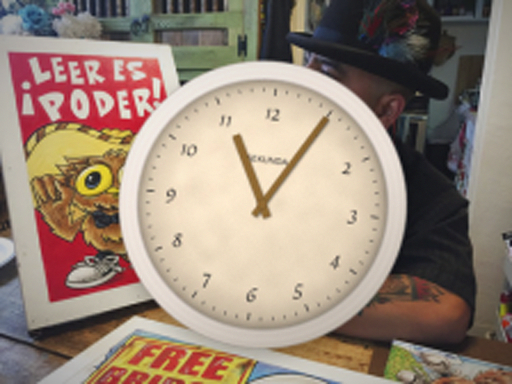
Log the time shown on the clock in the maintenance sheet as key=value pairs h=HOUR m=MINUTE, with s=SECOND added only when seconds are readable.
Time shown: h=11 m=5
